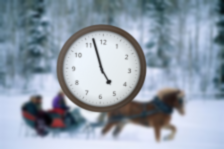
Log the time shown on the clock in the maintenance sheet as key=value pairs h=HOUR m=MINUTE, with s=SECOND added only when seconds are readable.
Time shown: h=4 m=57
